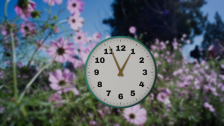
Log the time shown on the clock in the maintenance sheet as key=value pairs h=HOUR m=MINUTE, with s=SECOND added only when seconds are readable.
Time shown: h=12 m=56
